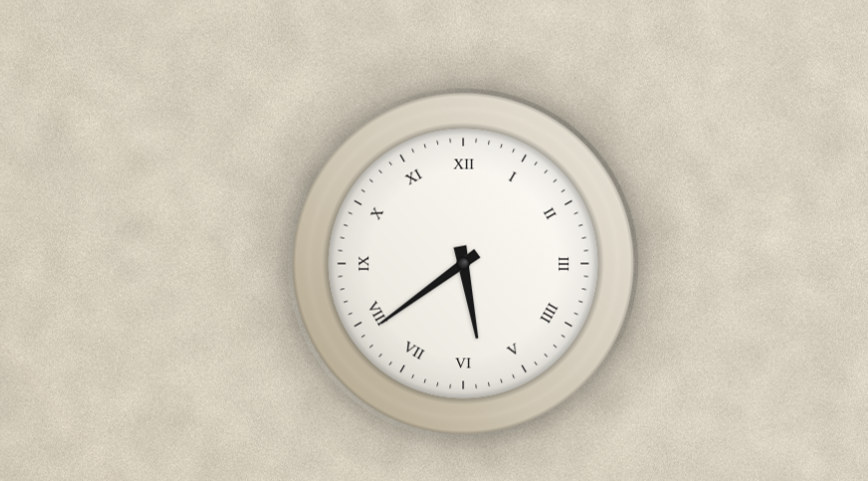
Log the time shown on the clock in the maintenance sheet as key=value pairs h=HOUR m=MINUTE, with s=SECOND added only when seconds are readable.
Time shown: h=5 m=39
